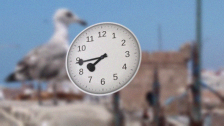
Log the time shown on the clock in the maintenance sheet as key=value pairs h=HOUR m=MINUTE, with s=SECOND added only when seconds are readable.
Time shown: h=7 m=44
